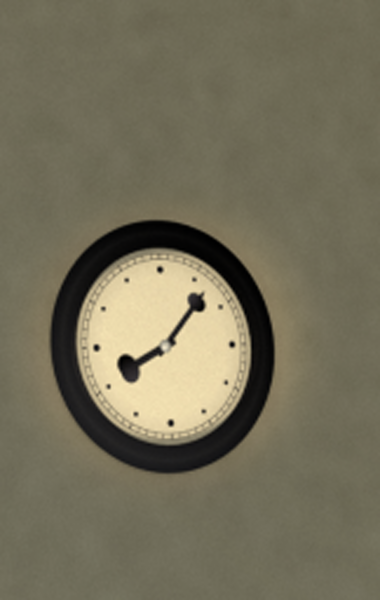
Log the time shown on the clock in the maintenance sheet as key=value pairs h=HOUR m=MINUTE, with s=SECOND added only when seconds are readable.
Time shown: h=8 m=7
